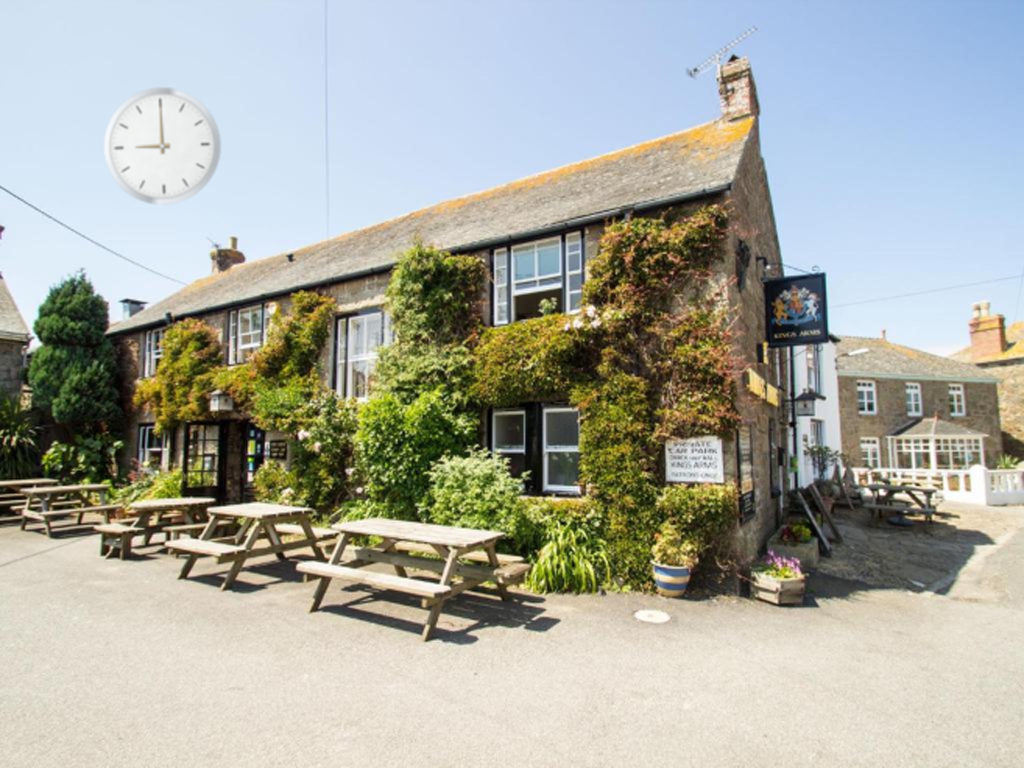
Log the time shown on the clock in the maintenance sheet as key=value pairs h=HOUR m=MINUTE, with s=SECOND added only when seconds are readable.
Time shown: h=9 m=0
